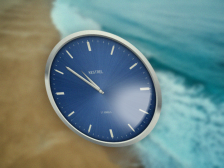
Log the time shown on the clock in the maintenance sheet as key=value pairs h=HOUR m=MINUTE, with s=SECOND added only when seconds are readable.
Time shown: h=10 m=52
